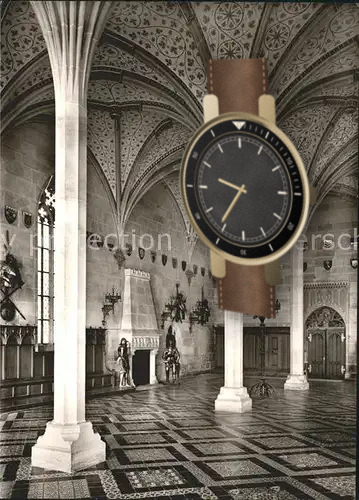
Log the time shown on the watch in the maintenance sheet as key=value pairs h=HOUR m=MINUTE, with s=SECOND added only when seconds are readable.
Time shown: h=9 m=36
